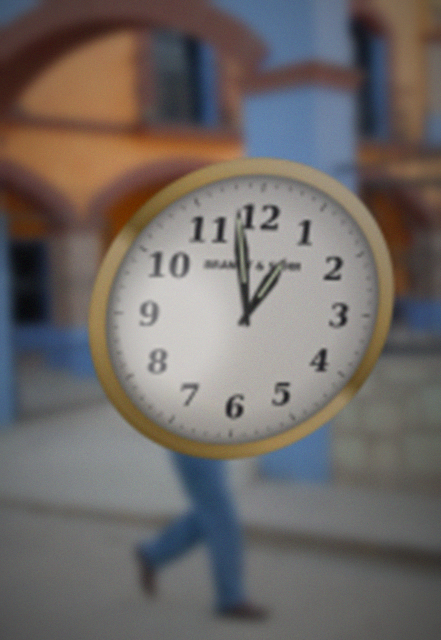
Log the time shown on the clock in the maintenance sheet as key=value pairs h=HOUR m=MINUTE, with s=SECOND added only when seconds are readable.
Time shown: h=12 m=58
